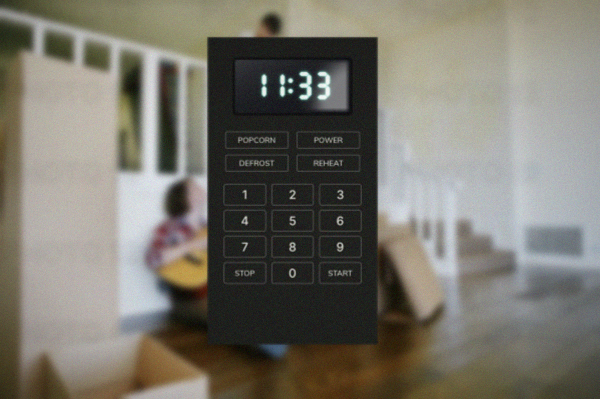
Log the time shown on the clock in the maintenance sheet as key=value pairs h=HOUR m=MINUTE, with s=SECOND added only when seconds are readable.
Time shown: h=11 m=33
